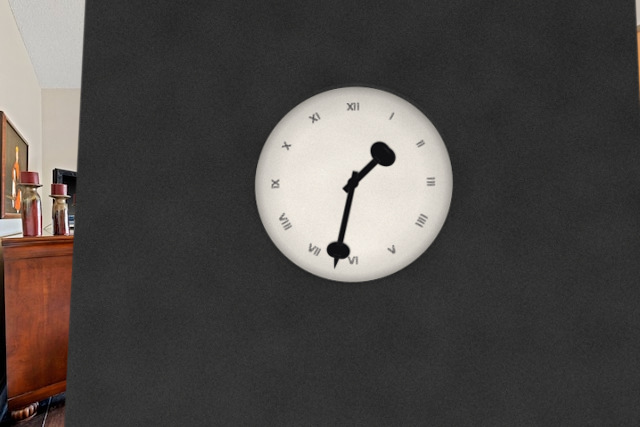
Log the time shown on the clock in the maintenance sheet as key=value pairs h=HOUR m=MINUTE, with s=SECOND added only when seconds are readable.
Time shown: h=1 m=32
